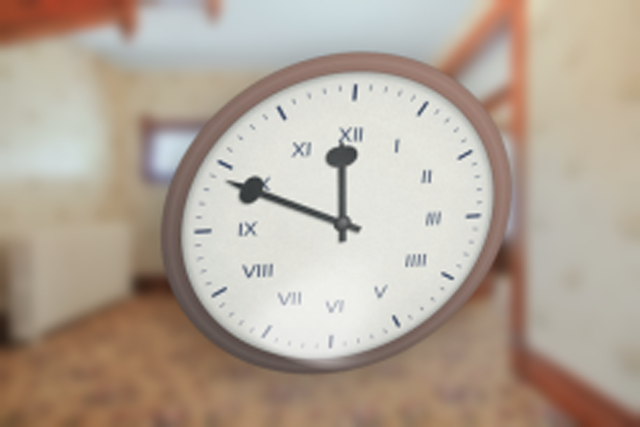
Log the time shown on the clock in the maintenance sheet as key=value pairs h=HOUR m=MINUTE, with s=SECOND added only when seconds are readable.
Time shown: h=11 m=49
